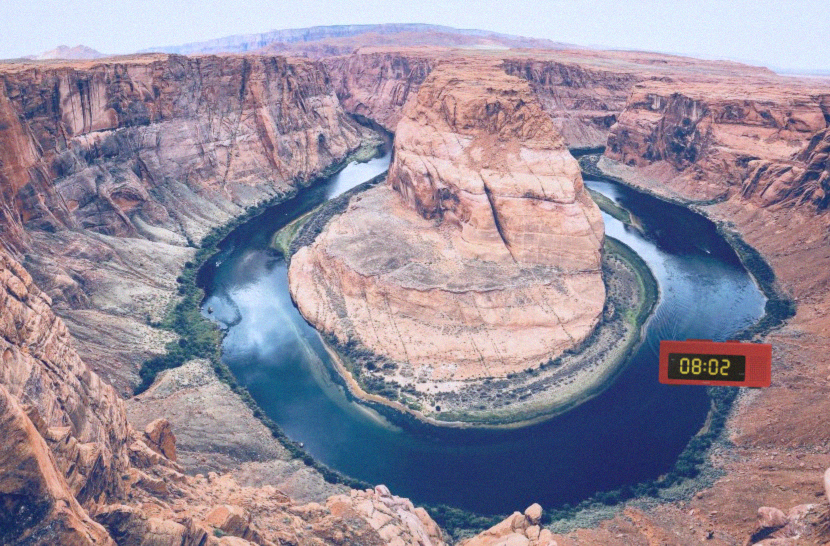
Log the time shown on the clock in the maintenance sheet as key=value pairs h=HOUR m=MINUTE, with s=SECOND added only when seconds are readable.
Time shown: h=8 m=2
